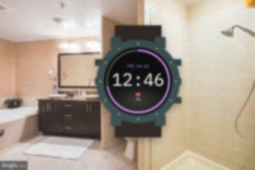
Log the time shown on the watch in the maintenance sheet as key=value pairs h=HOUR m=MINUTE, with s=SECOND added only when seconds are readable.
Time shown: h=12 m=46
